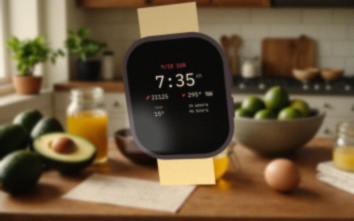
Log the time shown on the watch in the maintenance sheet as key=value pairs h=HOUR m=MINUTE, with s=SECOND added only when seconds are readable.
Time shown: h=7 m=35
